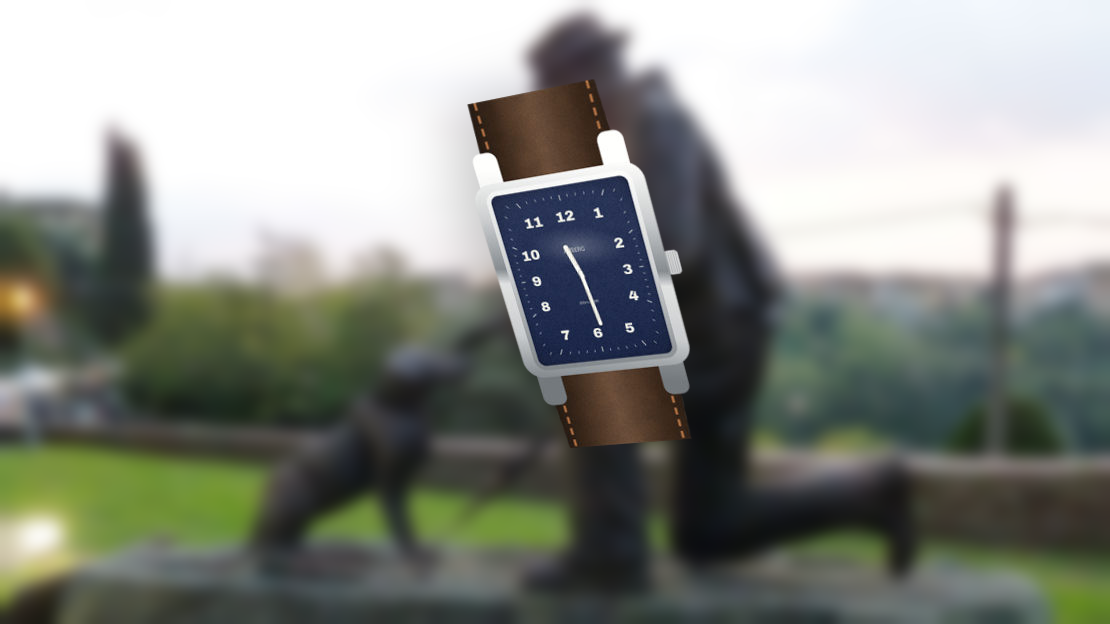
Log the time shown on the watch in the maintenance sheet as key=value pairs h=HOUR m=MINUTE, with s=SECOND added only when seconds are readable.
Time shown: h=11 m=29
